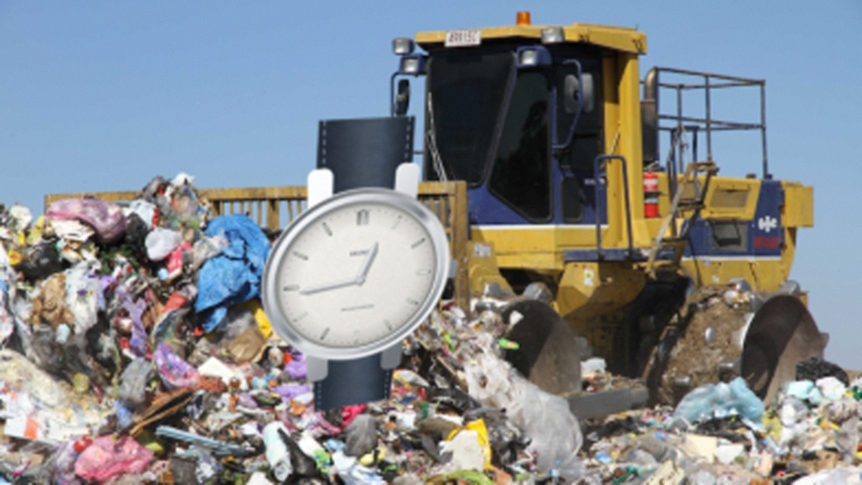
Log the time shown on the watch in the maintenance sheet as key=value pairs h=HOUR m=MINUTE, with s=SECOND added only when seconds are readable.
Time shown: h=12 m=44
